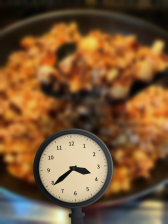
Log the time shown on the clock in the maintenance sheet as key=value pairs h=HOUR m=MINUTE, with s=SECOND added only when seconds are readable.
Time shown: h=3 m=39
